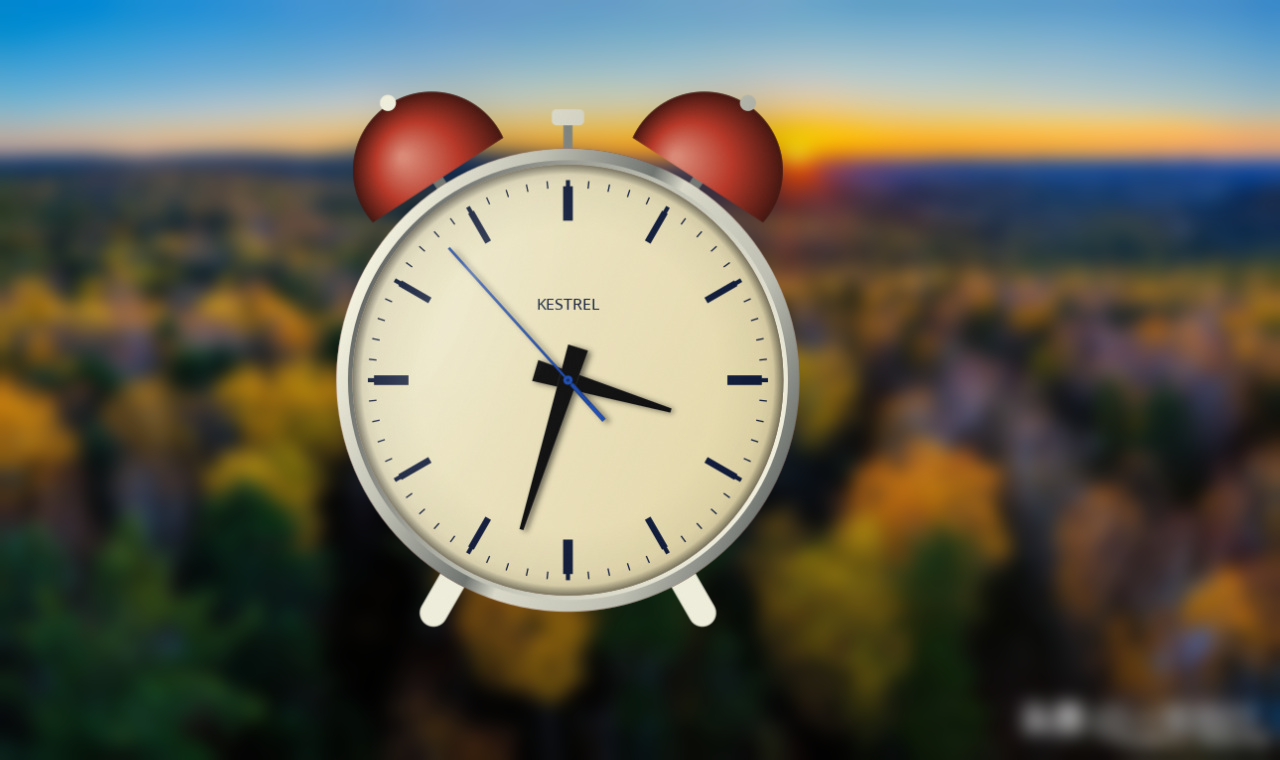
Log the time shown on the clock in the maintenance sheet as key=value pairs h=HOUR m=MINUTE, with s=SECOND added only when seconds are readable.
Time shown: h=3 m=32 s=53
